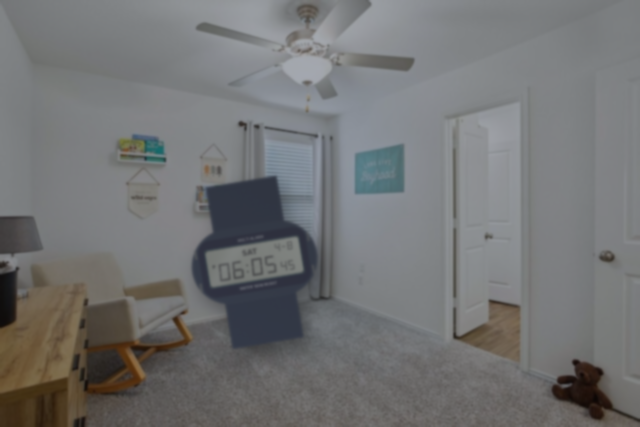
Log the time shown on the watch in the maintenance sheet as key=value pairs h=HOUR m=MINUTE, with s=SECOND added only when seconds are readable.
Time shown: h=6 m=5
